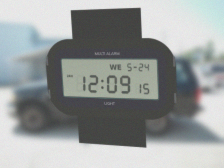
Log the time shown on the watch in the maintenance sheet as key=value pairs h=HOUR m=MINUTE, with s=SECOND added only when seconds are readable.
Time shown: h=12 m=9 s=15
